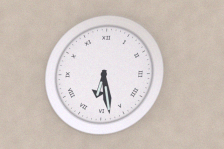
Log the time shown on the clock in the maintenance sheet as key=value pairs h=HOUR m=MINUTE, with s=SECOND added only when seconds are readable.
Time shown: h=6 m=28
